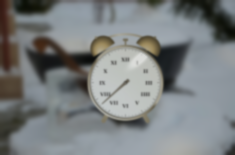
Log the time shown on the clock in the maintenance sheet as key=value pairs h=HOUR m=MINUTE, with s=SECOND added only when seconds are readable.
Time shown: h=7 m=38
